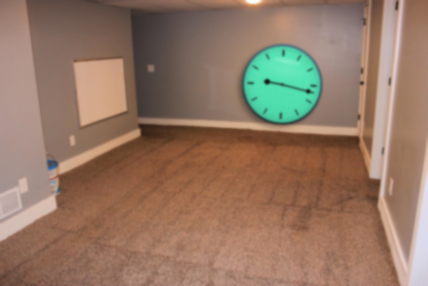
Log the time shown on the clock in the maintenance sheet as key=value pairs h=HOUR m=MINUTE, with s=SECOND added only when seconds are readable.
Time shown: h=9 m=17
